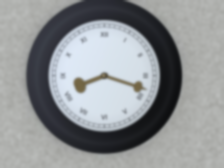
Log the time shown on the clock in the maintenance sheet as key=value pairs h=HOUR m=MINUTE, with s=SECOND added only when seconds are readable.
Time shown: h=8 m=18
